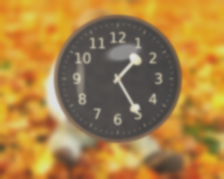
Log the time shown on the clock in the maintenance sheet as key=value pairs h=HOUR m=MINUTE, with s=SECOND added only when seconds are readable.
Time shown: h=1 m=25
